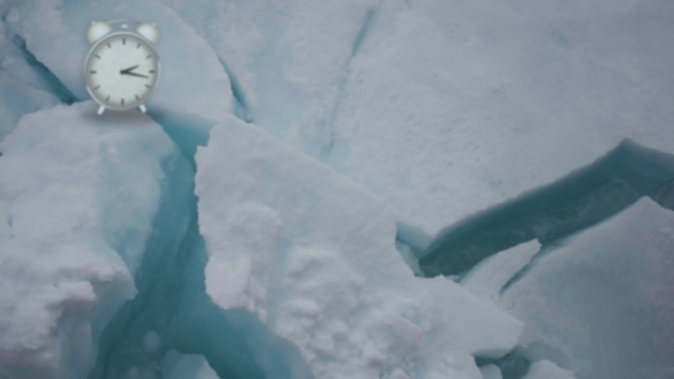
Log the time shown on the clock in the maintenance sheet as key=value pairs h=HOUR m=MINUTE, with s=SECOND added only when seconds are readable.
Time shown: h=2 m=17
